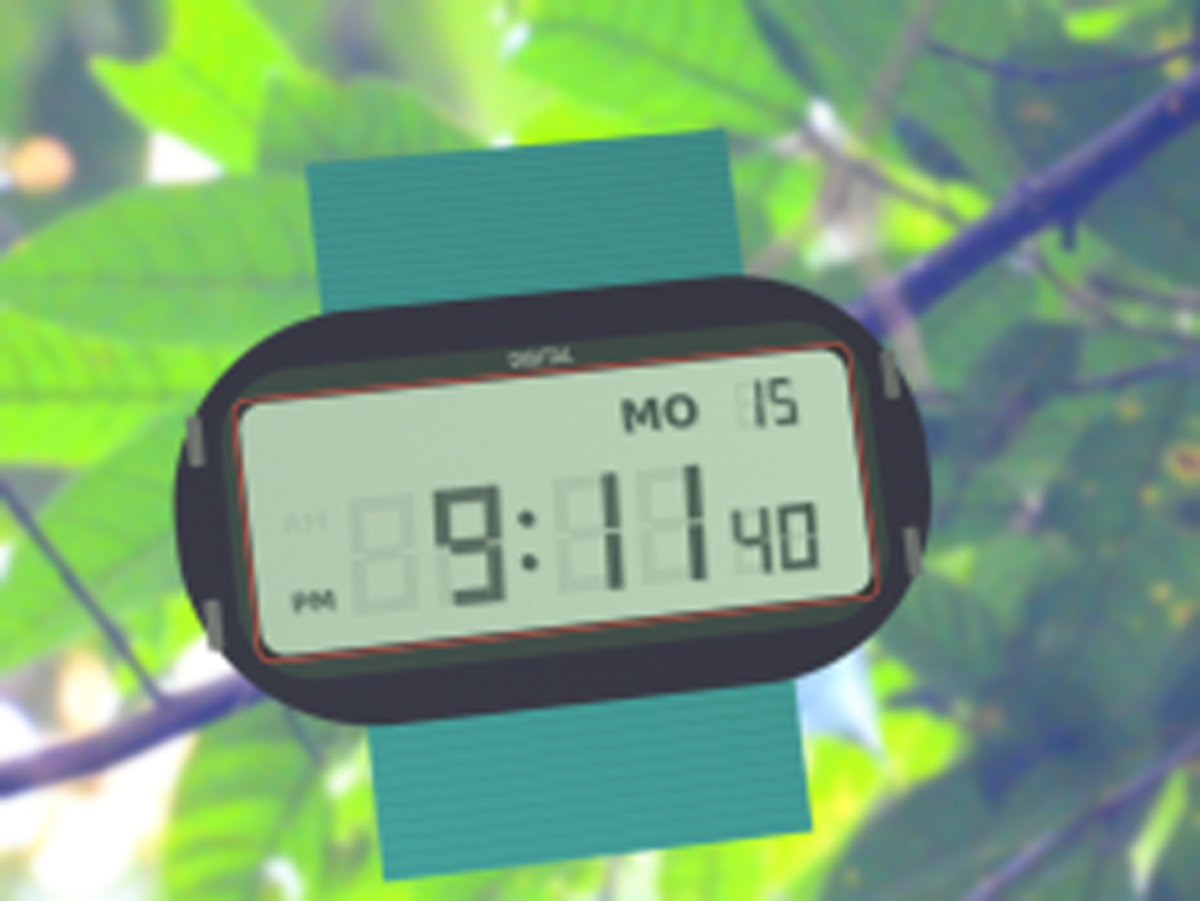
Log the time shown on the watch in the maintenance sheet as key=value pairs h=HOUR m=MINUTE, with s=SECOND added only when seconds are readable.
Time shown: h=9 m=11 s=40
